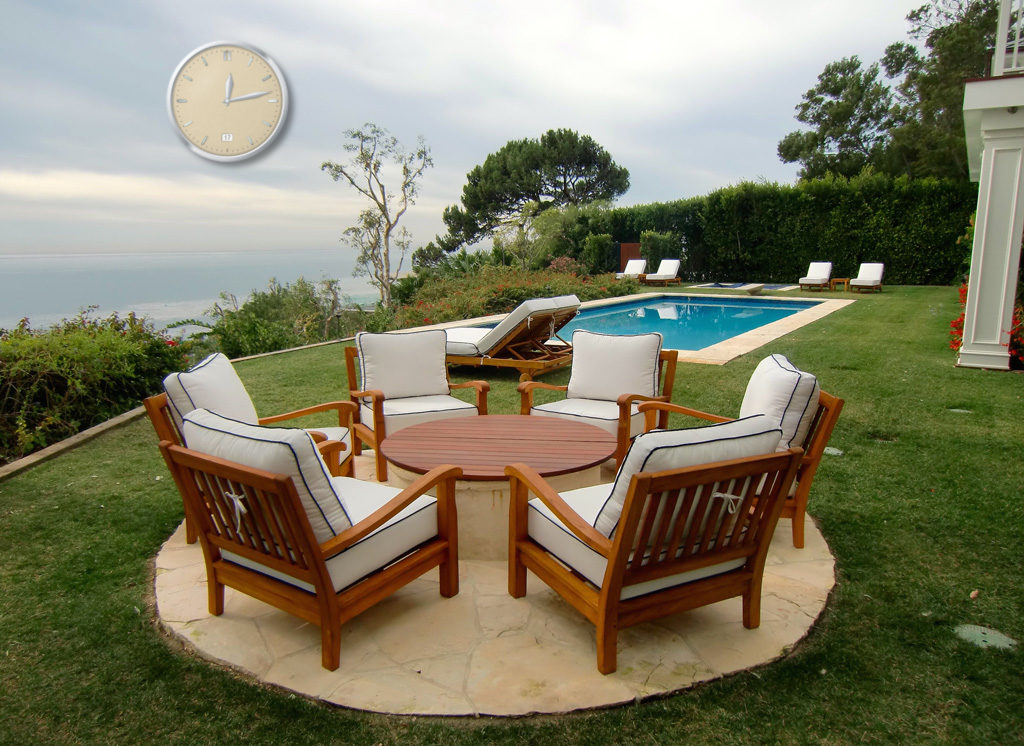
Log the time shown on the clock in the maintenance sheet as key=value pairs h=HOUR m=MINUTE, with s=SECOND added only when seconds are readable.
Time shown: h=12 m=13
